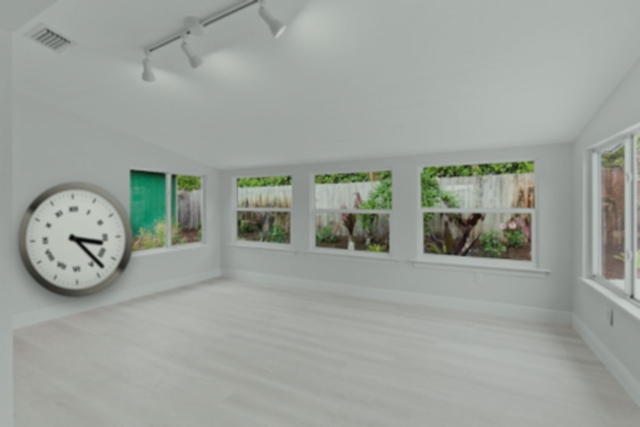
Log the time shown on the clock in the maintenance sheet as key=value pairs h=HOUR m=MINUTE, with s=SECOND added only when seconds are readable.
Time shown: h=3 m=23
